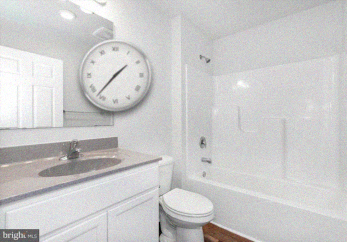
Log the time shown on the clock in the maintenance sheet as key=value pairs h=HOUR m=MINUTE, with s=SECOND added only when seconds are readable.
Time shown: h=1 m=37
